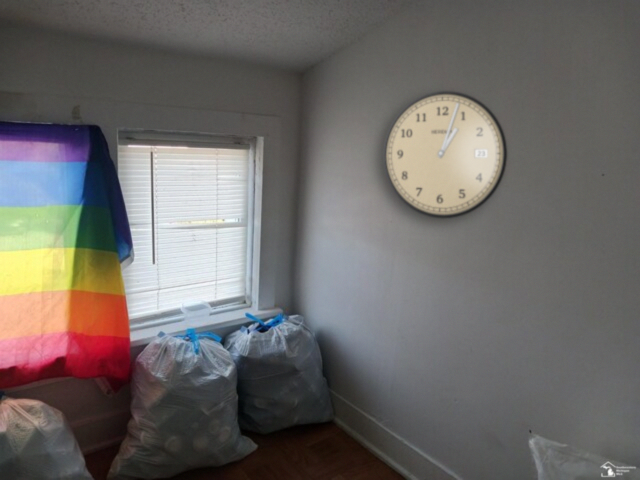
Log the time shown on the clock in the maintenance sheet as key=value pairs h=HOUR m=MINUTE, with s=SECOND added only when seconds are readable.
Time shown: h=1 m=3
